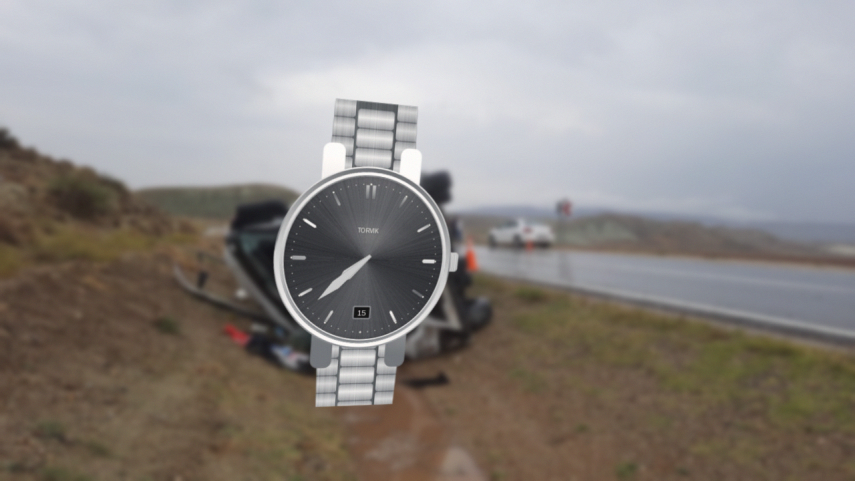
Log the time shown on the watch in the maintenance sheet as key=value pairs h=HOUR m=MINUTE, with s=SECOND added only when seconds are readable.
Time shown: h=7 m=38
